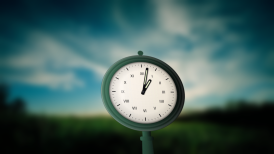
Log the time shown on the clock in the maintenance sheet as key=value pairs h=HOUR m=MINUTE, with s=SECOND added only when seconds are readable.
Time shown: h=1 m=2
